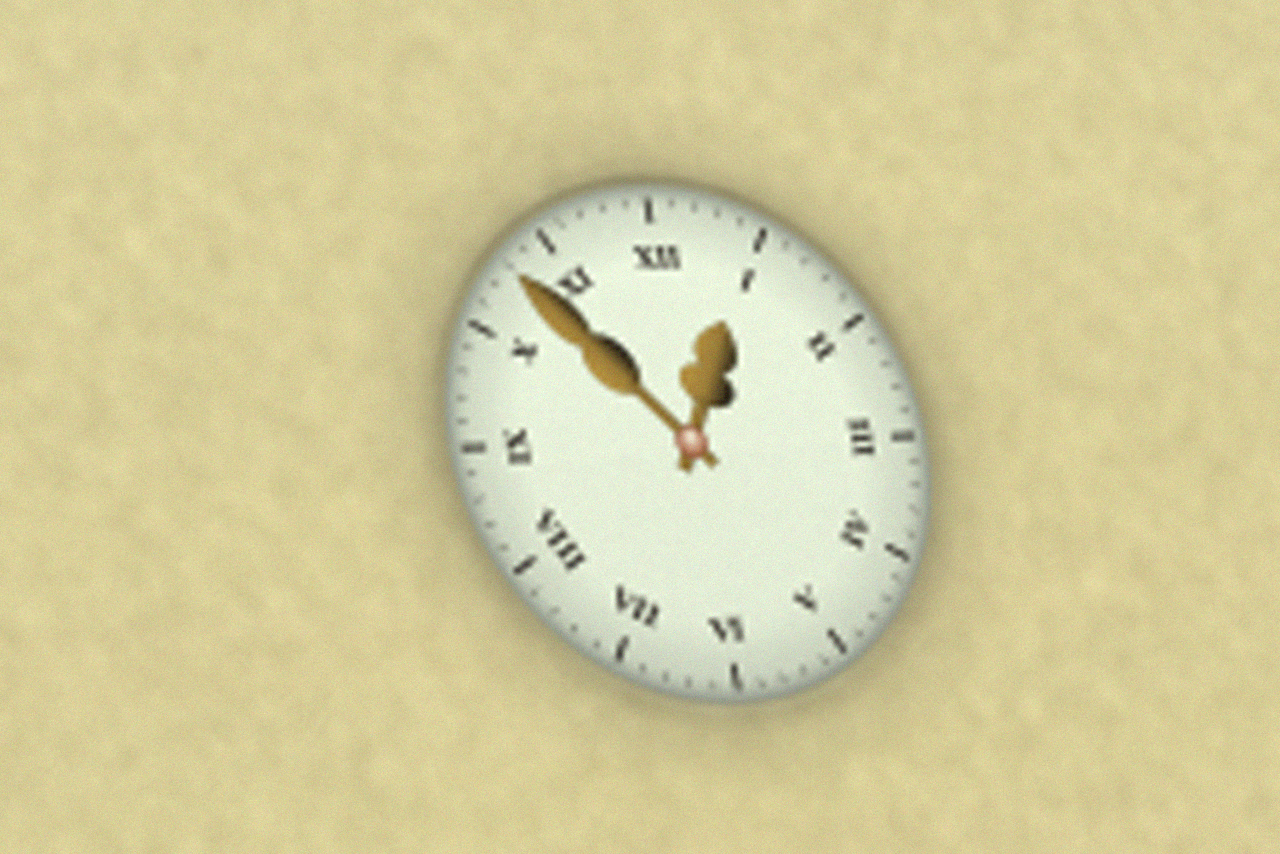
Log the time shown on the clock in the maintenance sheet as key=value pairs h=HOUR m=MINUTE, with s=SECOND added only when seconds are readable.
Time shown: h=12 m=53
